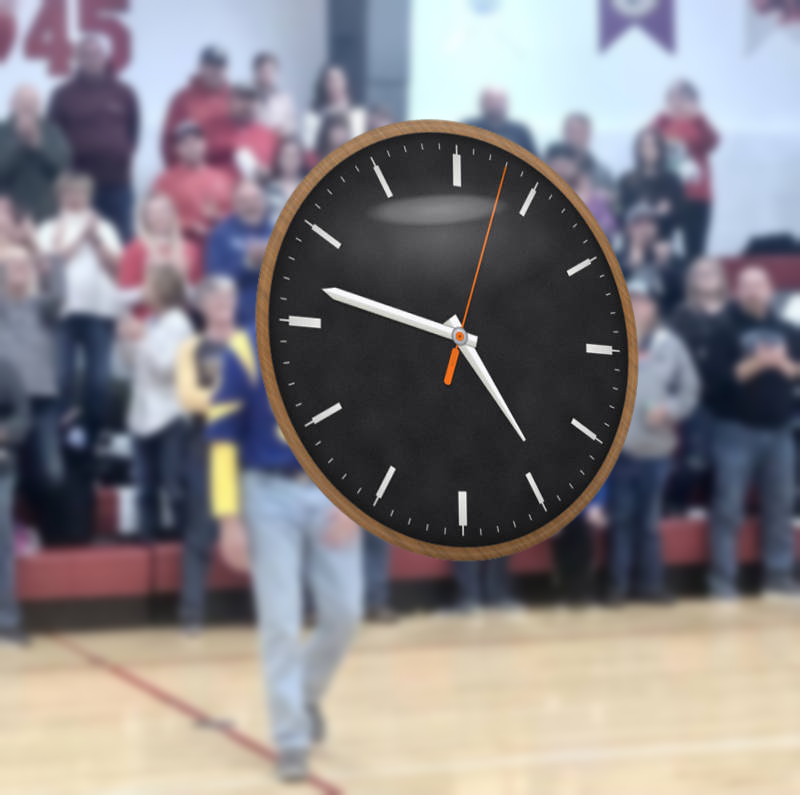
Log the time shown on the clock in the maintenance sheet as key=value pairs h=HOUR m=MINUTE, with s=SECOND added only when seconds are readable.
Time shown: h=4 m=47 s=3
